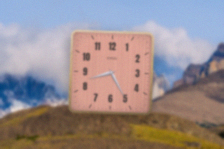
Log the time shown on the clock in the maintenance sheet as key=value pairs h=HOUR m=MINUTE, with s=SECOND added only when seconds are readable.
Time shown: h=8 m=25
